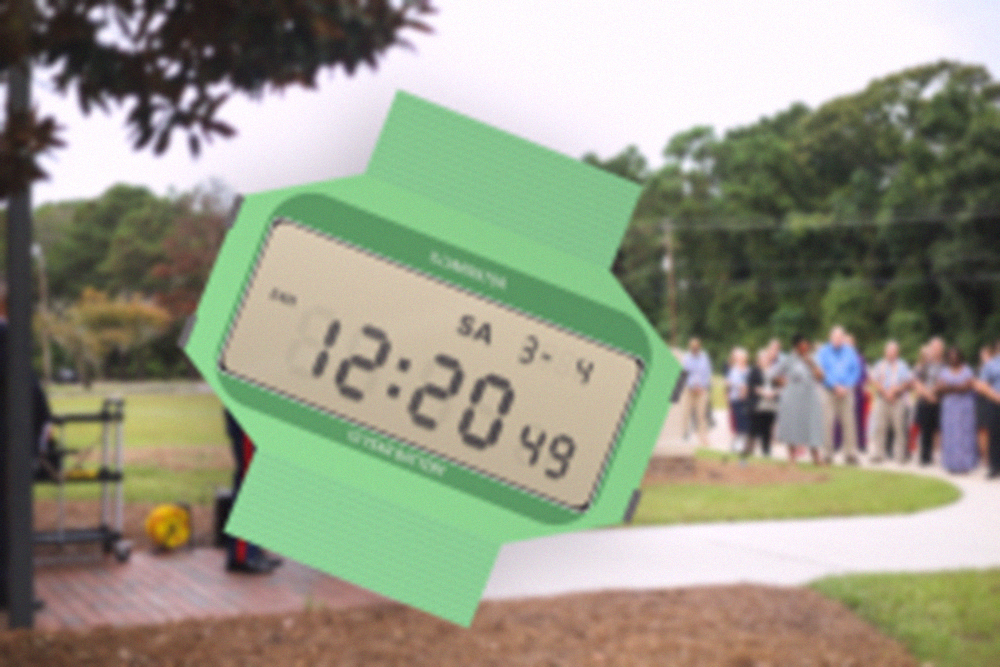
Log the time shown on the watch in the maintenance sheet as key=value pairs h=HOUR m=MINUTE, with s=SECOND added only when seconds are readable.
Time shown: h=12 m=20 s=49
